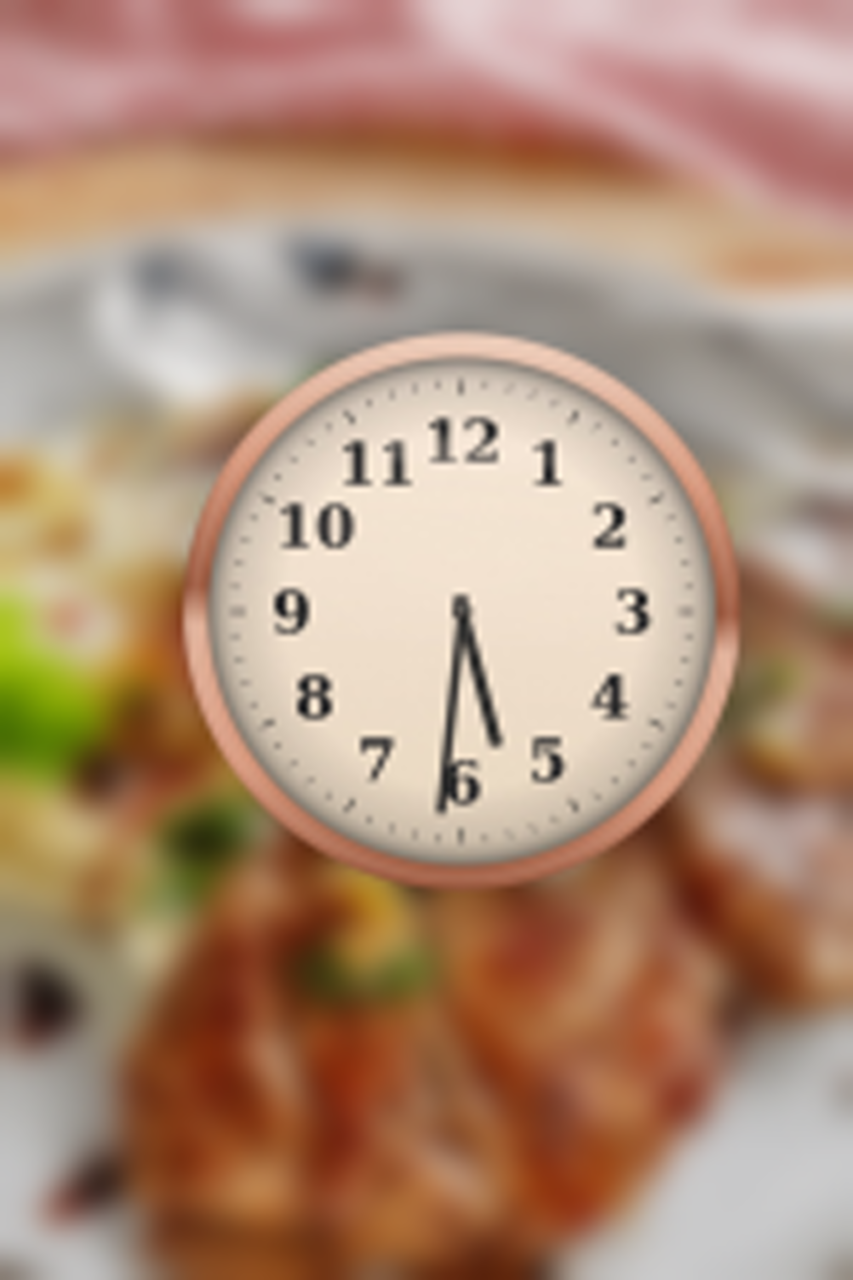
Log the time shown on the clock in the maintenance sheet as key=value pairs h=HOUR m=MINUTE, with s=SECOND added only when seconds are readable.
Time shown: h=5 m=31
